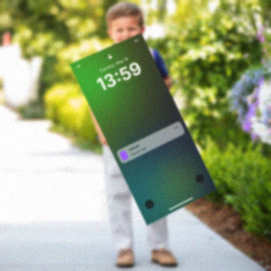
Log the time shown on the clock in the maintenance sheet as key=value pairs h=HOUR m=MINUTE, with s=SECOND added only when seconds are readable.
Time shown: h=13 m=59
